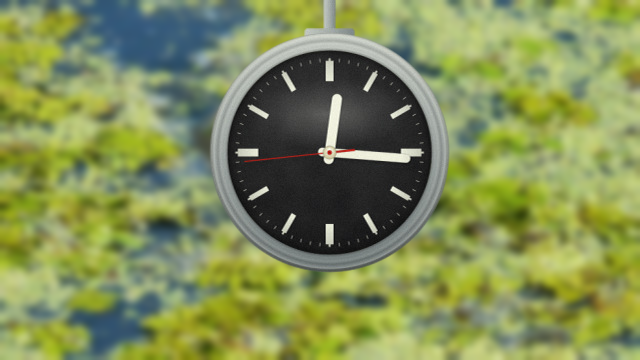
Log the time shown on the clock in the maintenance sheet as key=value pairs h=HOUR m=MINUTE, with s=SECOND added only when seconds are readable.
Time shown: h=12 m=15 s=44
